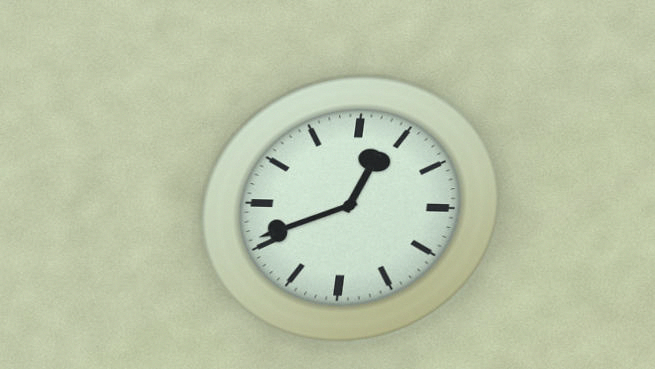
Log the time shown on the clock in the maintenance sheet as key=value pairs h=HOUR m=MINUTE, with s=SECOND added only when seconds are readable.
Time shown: h=12 m=41
